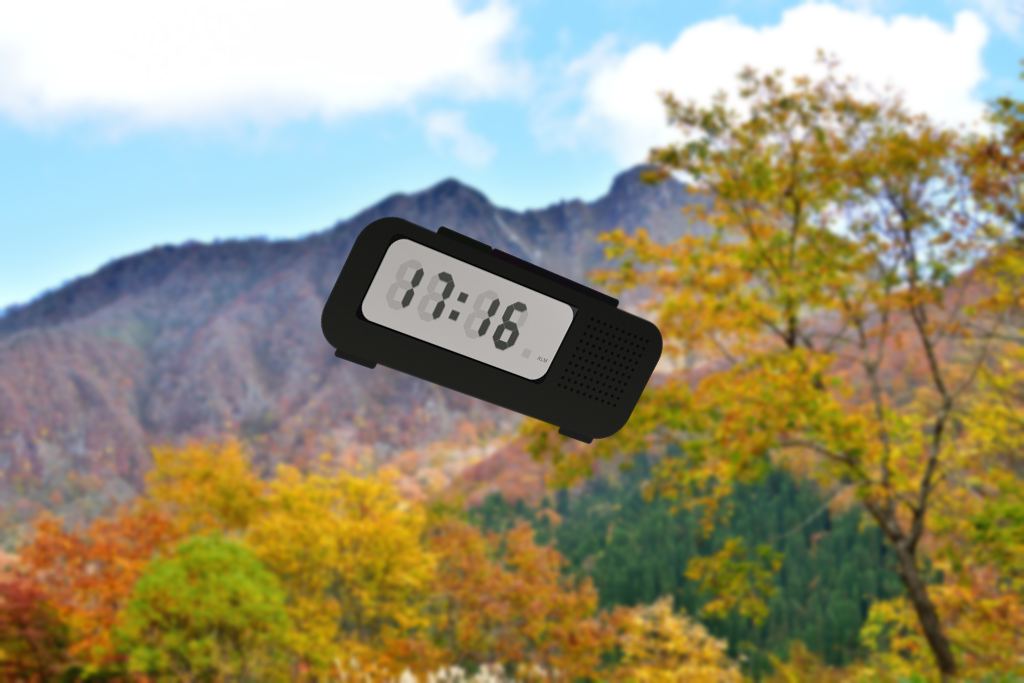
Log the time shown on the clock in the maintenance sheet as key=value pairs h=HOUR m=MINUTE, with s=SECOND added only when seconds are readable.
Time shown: h=17 m=16
